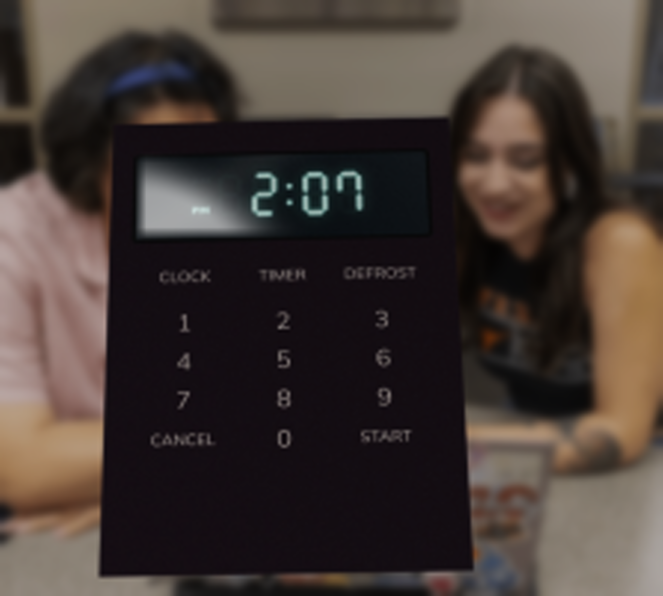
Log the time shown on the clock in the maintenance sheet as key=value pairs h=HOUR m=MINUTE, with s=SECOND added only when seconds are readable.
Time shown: h=2 m=7
